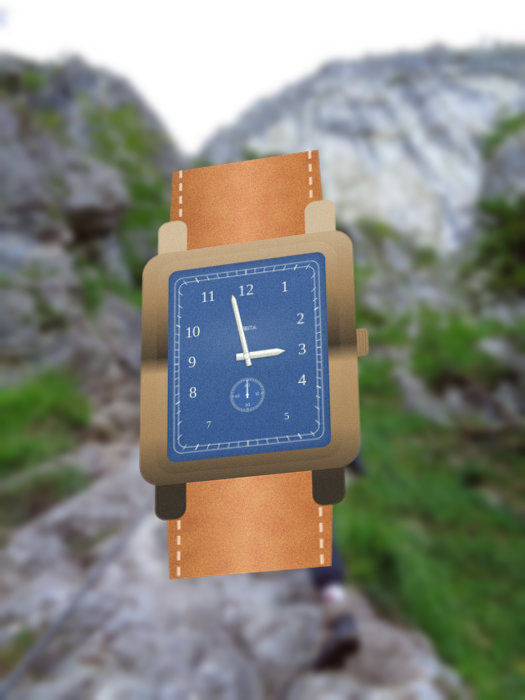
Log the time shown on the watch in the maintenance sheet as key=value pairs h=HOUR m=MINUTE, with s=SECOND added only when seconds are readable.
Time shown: h=2 m=58
